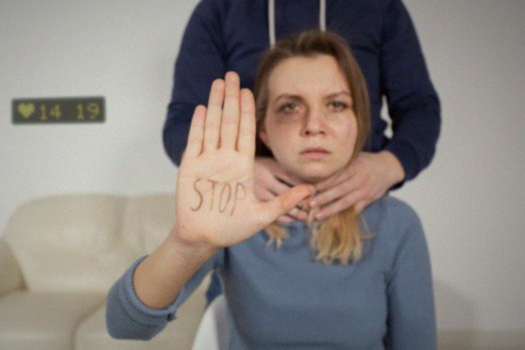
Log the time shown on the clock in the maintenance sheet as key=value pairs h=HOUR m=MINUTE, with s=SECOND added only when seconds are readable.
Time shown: h=14 m=19
